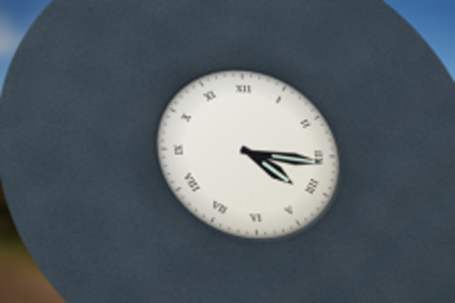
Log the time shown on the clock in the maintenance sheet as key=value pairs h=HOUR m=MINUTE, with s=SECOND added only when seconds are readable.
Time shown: h=4 m=16
